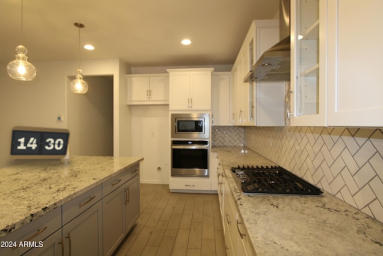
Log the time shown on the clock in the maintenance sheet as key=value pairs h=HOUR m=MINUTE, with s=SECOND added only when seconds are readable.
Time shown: h=14 m=30
